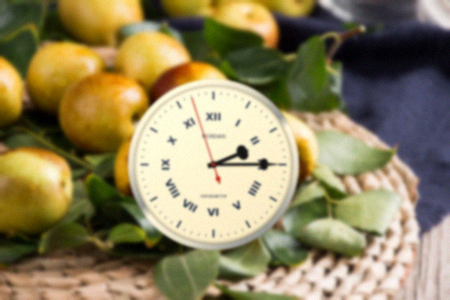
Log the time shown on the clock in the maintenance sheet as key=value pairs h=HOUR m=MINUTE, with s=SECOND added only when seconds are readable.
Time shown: h=2 m=14 s=57
